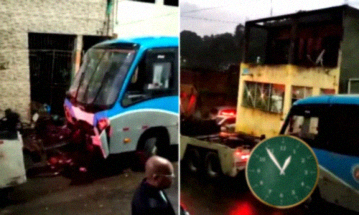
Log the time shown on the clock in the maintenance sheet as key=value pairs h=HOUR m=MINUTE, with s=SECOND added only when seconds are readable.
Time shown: h=12 m=54
